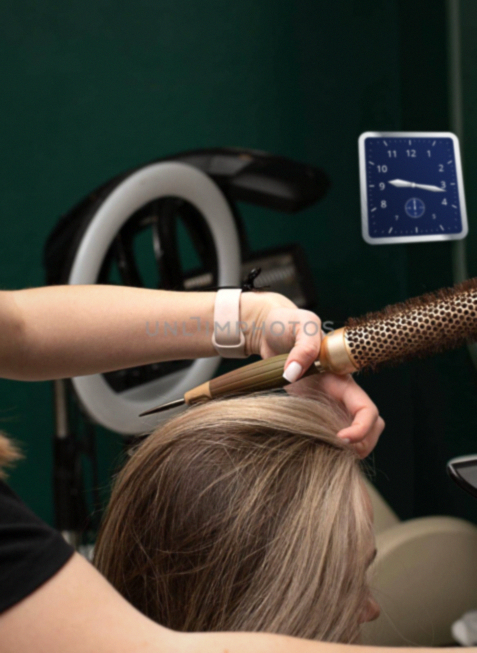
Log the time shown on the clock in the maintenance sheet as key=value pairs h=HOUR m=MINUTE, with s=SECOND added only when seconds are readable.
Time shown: h=9 m=17
